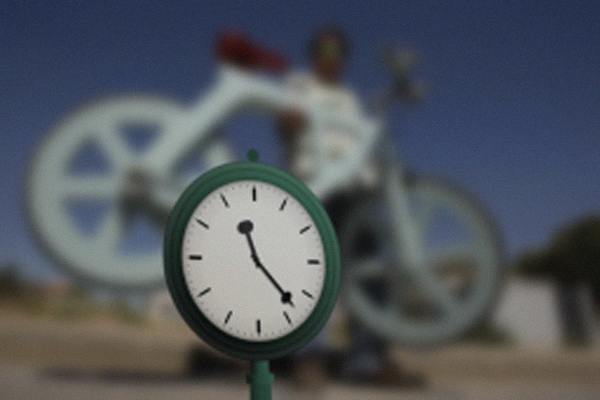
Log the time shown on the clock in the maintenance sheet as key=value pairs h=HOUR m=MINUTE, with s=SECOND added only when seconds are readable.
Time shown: h=11 m=23
